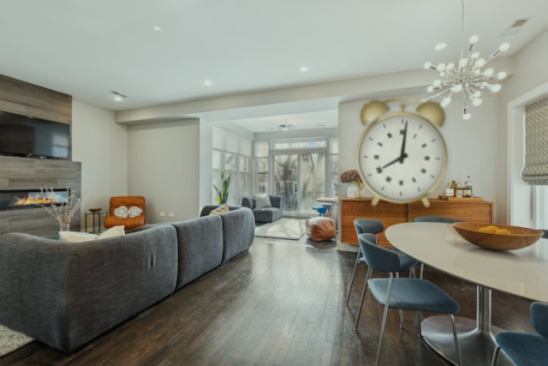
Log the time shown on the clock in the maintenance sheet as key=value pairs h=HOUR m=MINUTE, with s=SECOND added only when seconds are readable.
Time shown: h=8 m=1
